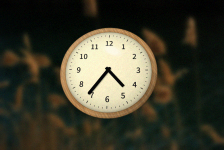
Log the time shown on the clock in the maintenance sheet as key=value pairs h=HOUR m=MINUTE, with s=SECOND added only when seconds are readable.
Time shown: h=4 m=36
